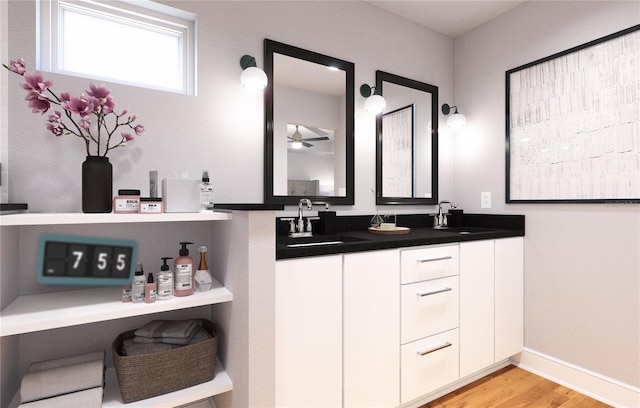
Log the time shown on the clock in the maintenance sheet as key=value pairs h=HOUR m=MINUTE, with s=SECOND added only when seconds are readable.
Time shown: h=7 m=55
